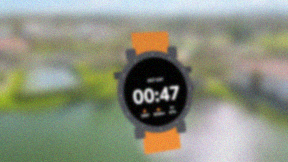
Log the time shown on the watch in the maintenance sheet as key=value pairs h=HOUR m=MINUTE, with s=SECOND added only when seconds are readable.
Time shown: h=0 m=47
